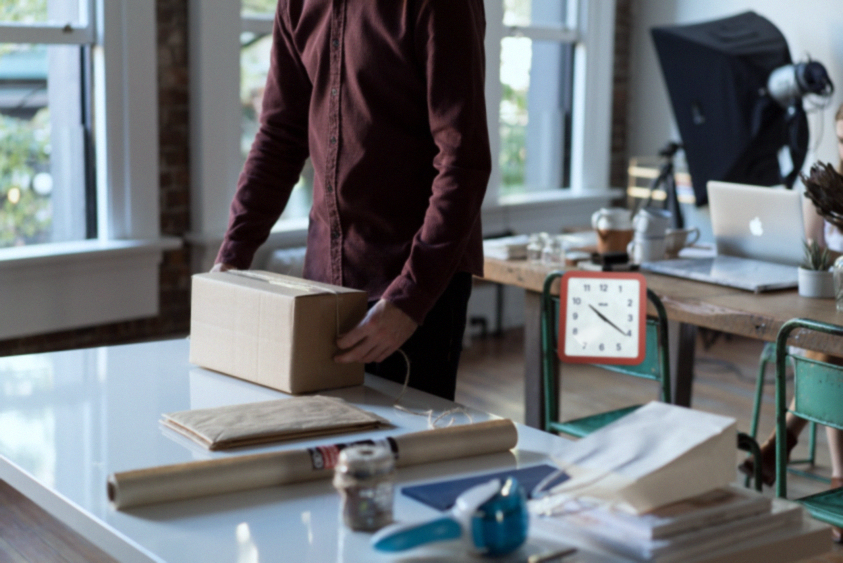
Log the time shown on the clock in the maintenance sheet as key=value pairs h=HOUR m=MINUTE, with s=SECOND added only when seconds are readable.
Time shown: h=10 m=21
